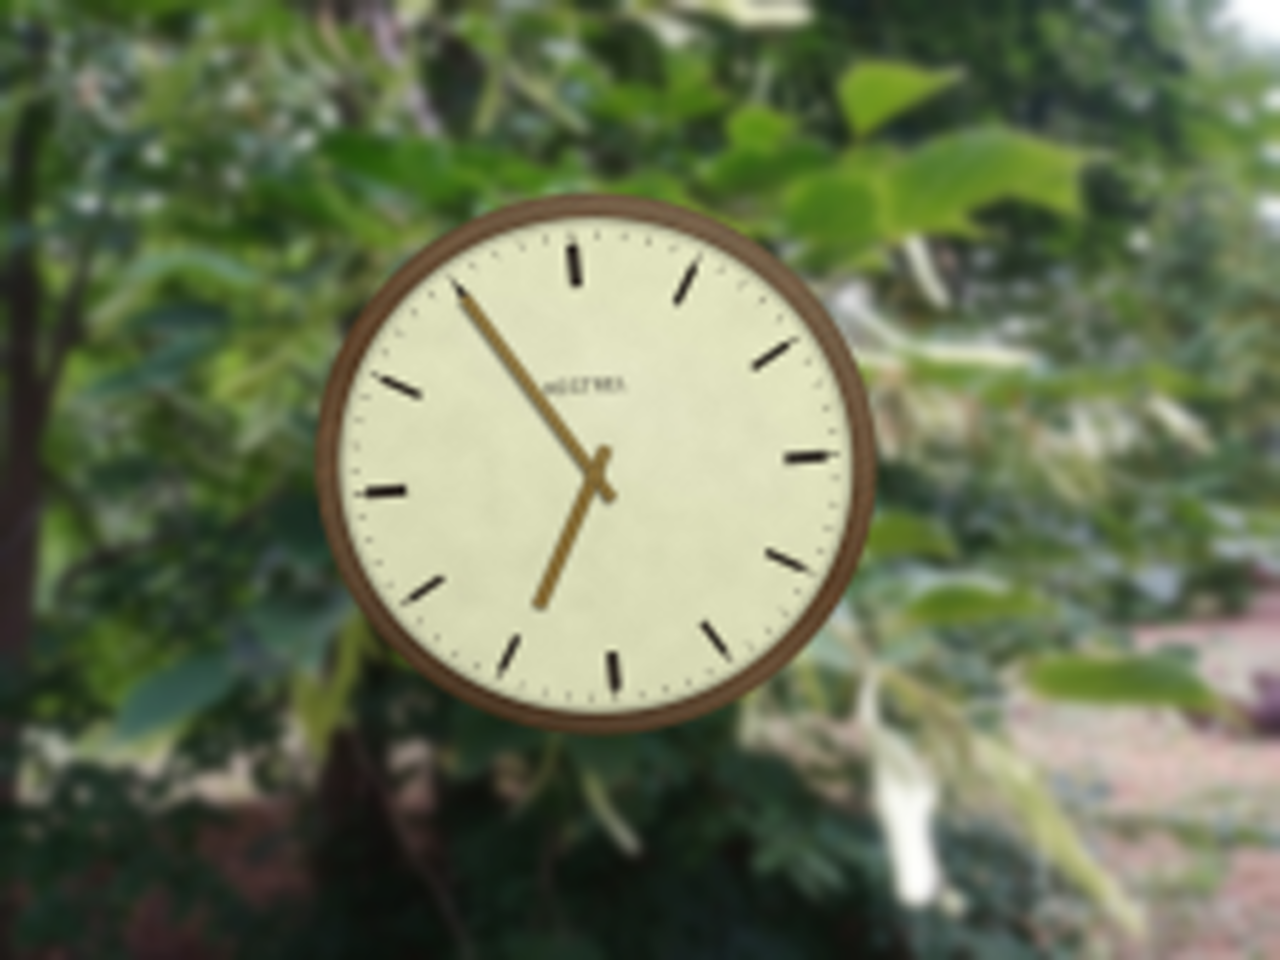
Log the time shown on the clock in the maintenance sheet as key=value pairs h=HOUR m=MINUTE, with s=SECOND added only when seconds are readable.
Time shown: h=6 m=55
